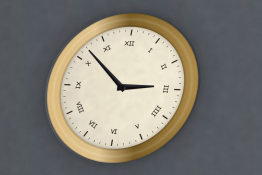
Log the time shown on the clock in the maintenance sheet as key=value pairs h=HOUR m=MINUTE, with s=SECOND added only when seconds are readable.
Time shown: h=2 m=52
